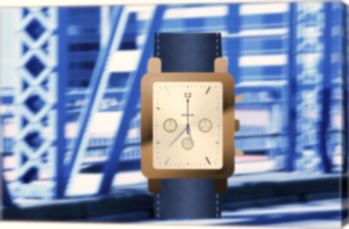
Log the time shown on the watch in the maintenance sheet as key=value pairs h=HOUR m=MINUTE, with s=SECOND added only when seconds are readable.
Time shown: h=5 m=37
